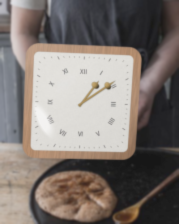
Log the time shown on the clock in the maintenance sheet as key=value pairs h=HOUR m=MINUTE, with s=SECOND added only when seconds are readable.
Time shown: h=1 m=9
